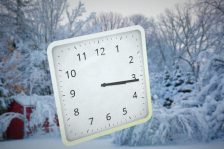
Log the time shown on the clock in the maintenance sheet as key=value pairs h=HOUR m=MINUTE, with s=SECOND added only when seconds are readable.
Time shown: h=3 m=16
